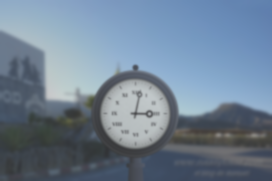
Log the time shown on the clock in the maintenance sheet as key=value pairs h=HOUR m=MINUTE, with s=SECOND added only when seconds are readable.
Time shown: h=3 m=2
